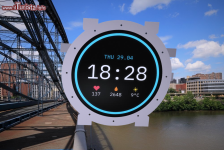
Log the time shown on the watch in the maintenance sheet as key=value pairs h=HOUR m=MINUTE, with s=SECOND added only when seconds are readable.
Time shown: h=18 m=28
